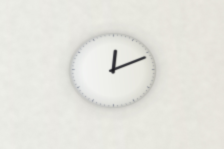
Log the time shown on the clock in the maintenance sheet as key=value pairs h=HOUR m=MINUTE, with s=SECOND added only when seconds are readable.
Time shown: h=12 m=11
